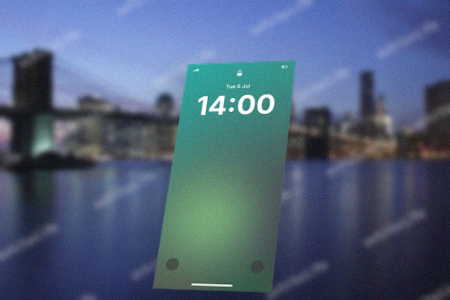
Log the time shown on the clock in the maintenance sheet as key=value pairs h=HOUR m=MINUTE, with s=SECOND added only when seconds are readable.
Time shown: h=14 m=0
